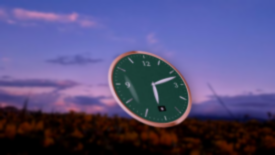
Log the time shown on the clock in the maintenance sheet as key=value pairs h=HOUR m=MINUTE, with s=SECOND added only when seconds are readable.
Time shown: h=6 m=12
